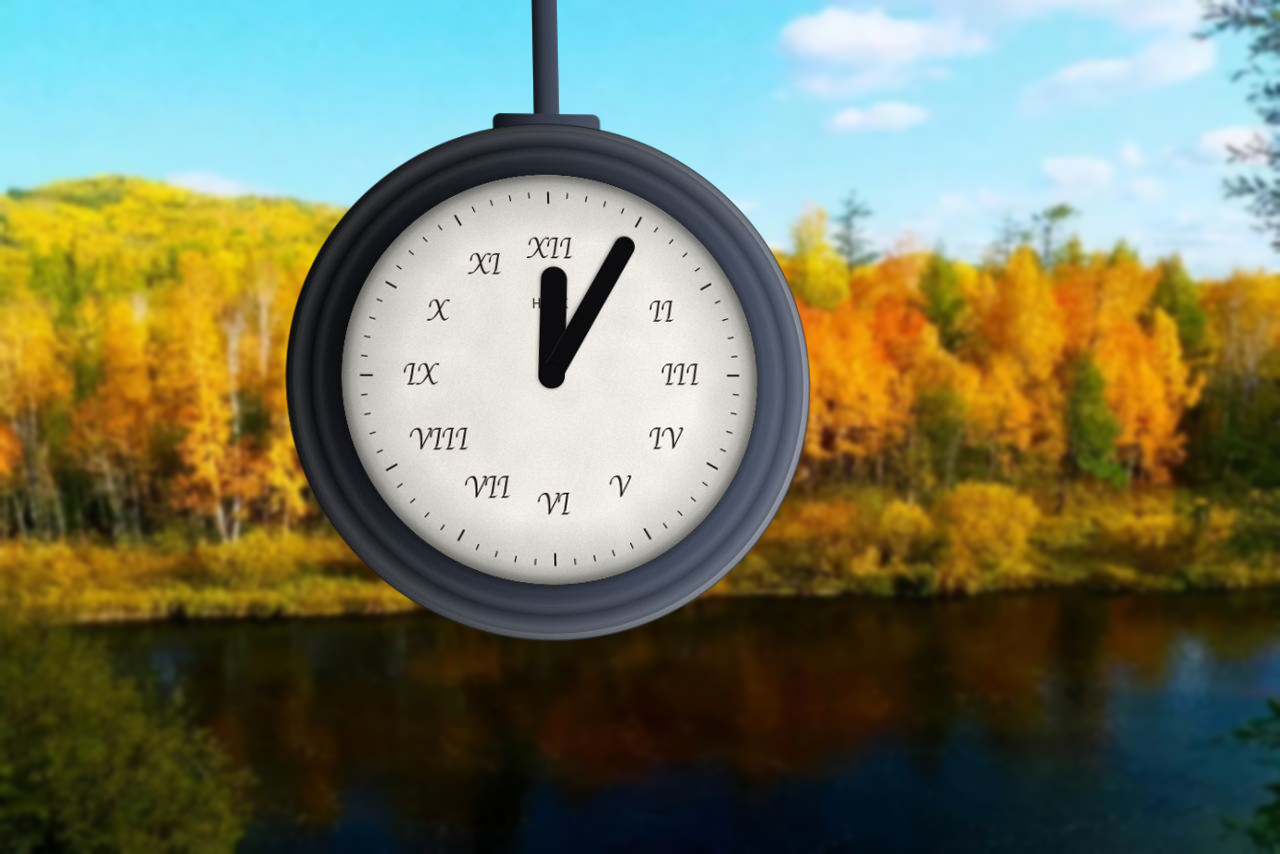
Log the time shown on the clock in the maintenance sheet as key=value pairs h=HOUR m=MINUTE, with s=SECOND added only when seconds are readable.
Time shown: h=12 m=5
